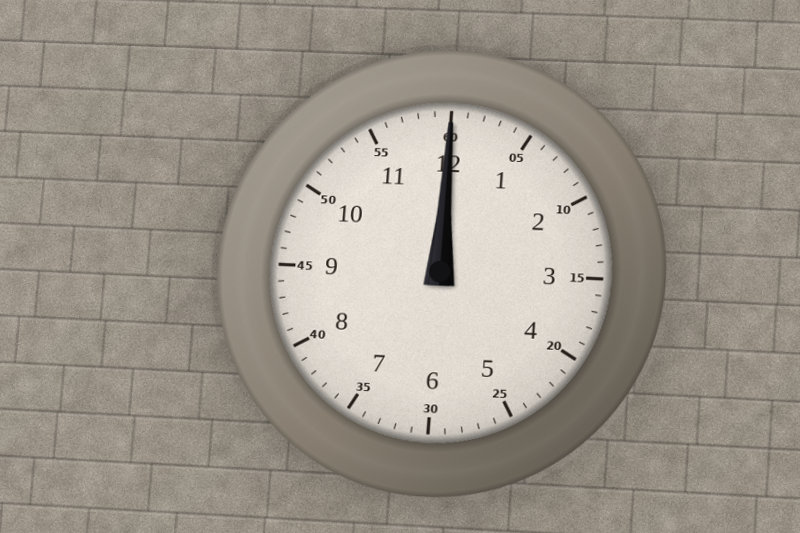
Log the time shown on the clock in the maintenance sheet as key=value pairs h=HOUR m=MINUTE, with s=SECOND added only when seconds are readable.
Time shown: h=12 m=0
